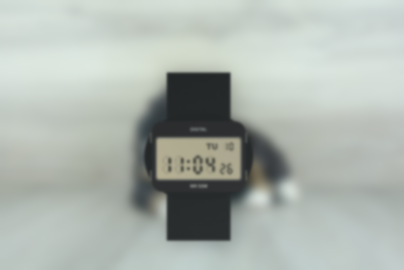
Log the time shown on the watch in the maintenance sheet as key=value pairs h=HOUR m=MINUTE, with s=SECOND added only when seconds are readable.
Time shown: h=11 m=4
